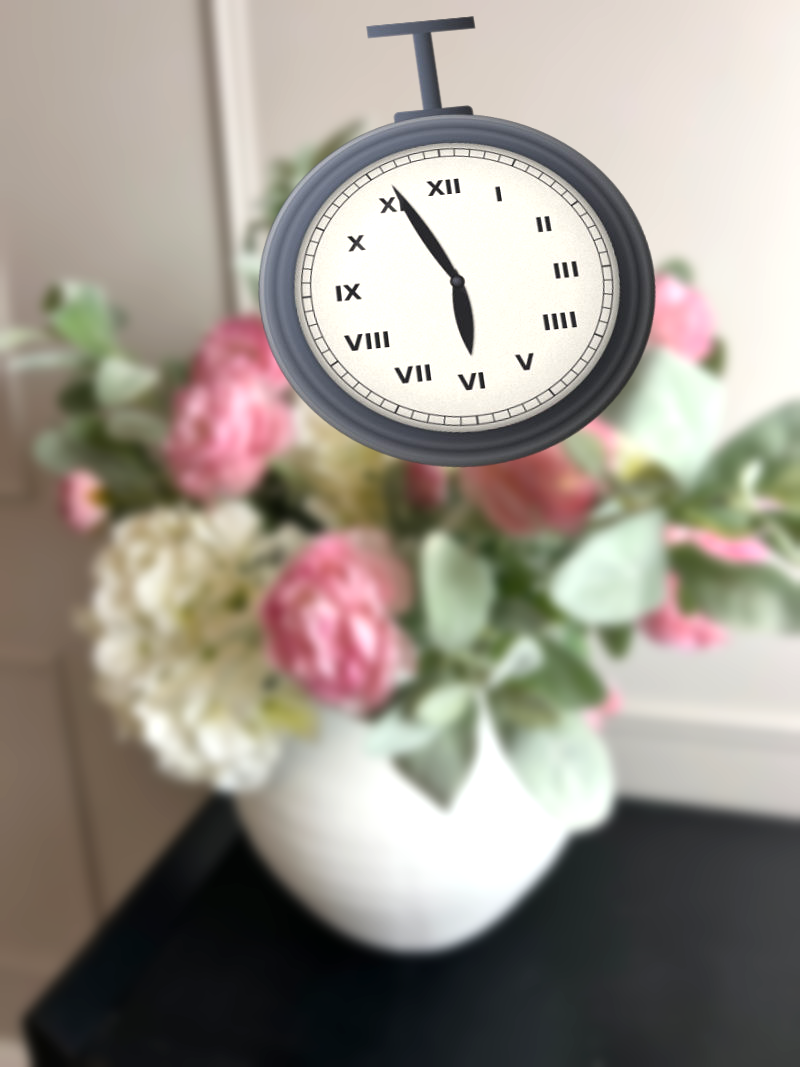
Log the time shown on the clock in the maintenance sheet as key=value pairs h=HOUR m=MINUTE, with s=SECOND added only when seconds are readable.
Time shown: h=5 m=56
